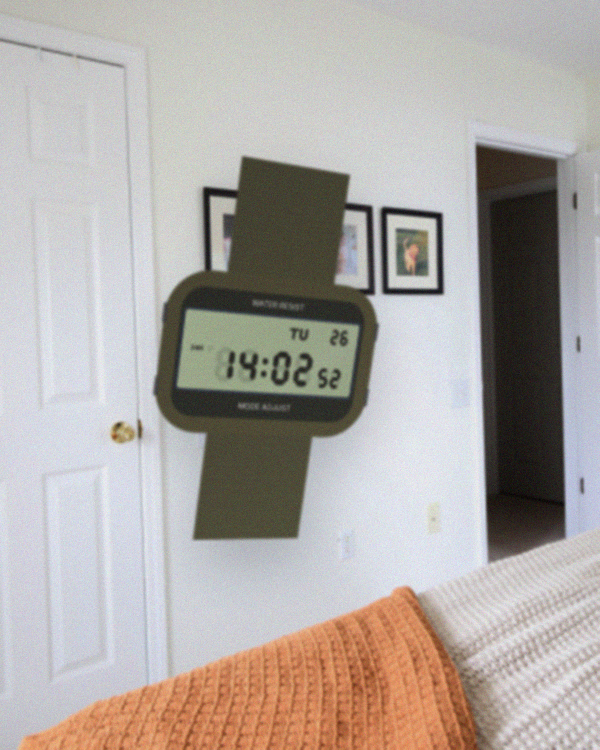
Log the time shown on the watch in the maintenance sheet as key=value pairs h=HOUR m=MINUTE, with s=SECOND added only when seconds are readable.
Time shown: h=14 m=2 s=52
